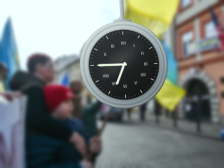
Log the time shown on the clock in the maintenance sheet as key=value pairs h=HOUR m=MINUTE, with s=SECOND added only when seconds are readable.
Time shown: h=6 m=45
